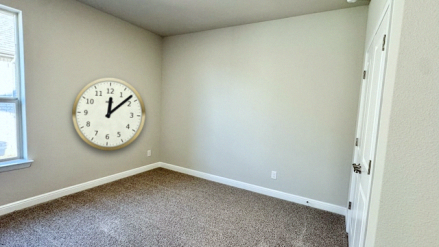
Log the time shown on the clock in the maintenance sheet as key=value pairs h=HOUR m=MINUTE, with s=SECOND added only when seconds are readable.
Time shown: h=12 m=8
